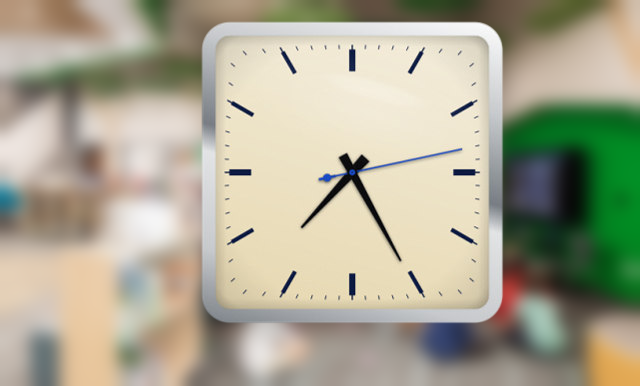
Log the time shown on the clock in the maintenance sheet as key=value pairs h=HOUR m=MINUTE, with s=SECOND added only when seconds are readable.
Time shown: h=7 m=25 s=13
